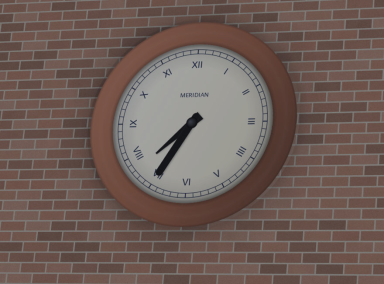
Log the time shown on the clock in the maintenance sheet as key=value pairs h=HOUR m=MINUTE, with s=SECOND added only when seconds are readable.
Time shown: h=7 m=35
